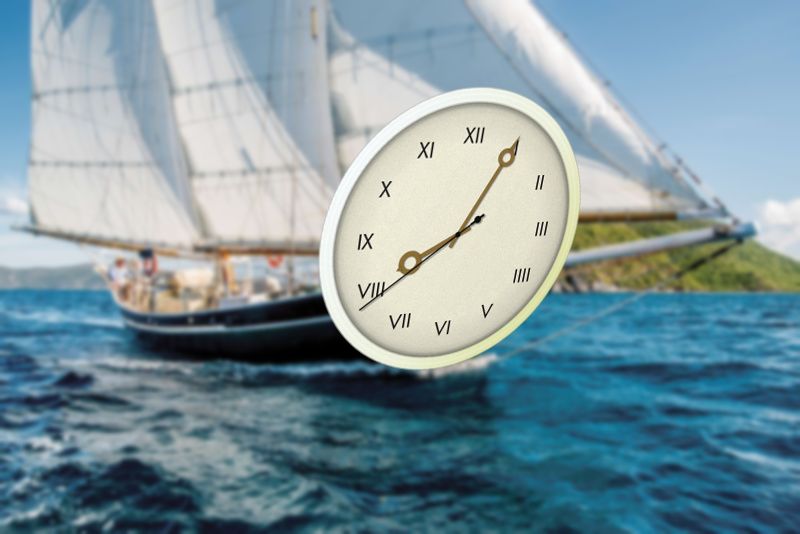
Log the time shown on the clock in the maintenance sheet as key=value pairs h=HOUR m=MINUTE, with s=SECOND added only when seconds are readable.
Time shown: h=8 m=4 s=39
